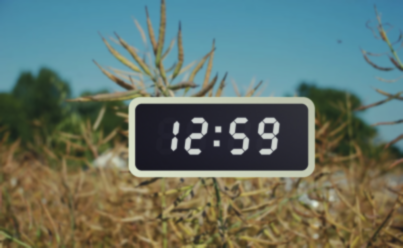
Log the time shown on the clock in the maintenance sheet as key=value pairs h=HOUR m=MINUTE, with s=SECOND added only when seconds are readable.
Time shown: h=12 m=59
